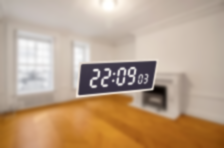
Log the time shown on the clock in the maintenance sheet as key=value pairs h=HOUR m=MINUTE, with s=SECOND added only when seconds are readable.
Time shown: h=22 m=9 s=3
